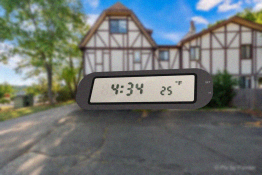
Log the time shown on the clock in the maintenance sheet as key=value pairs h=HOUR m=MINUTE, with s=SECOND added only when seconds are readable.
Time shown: h=4 m=34
